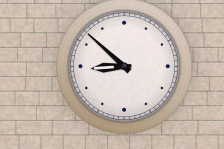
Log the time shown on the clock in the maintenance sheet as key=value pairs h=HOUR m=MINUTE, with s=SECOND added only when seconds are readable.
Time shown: h=8 m=52
